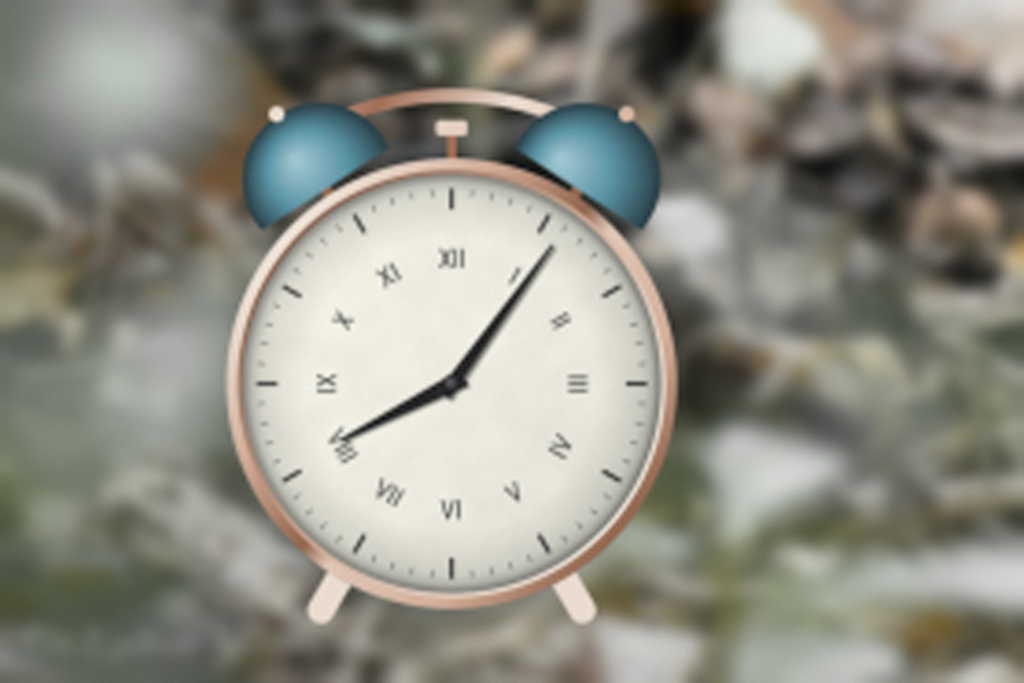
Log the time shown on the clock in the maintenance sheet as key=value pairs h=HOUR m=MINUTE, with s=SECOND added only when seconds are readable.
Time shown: h=8 m=6
